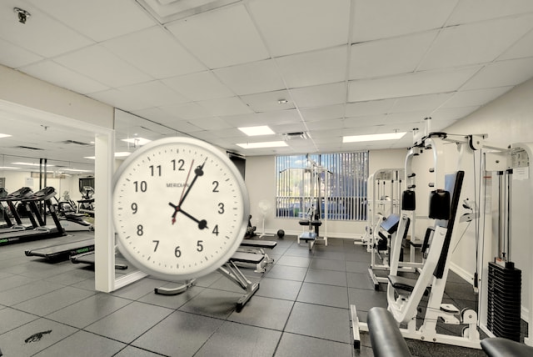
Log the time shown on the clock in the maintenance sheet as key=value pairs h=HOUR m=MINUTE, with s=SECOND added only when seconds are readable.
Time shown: h=4 m=5 s=3
